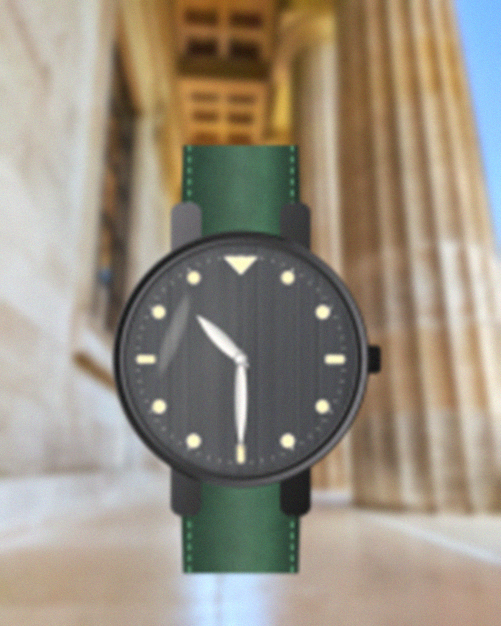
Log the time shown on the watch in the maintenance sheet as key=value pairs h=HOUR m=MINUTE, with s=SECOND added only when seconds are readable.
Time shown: h=10 m=30
